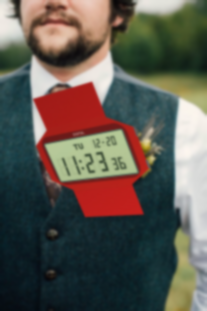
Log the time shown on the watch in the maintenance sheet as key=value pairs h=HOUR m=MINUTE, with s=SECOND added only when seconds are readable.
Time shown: h=11 m=23 s=36
